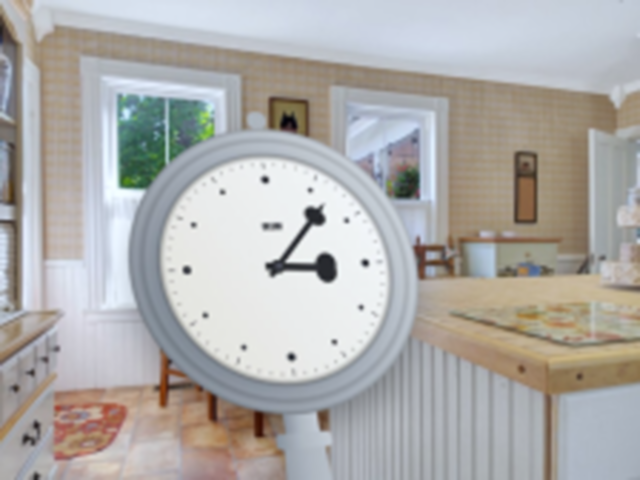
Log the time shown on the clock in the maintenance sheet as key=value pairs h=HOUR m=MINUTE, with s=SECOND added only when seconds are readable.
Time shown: h=3 m=7
